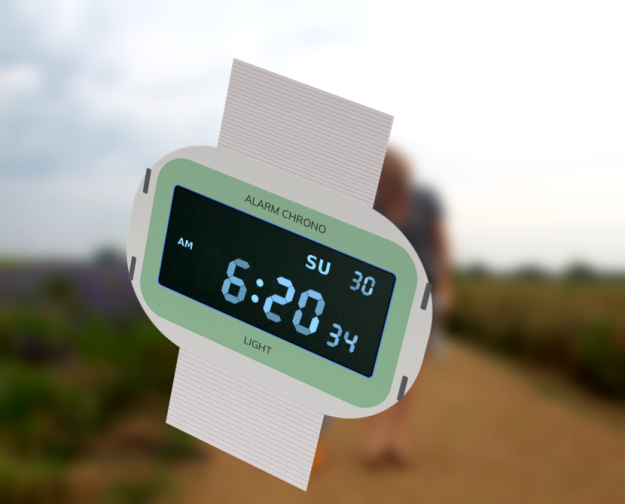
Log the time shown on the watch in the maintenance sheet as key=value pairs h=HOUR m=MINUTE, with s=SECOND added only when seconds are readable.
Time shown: h=6 m=20 s=34
